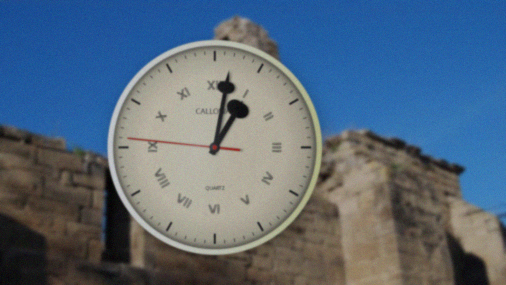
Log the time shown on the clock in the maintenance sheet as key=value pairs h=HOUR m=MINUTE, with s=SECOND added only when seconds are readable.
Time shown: h=1 m=1 s=46
